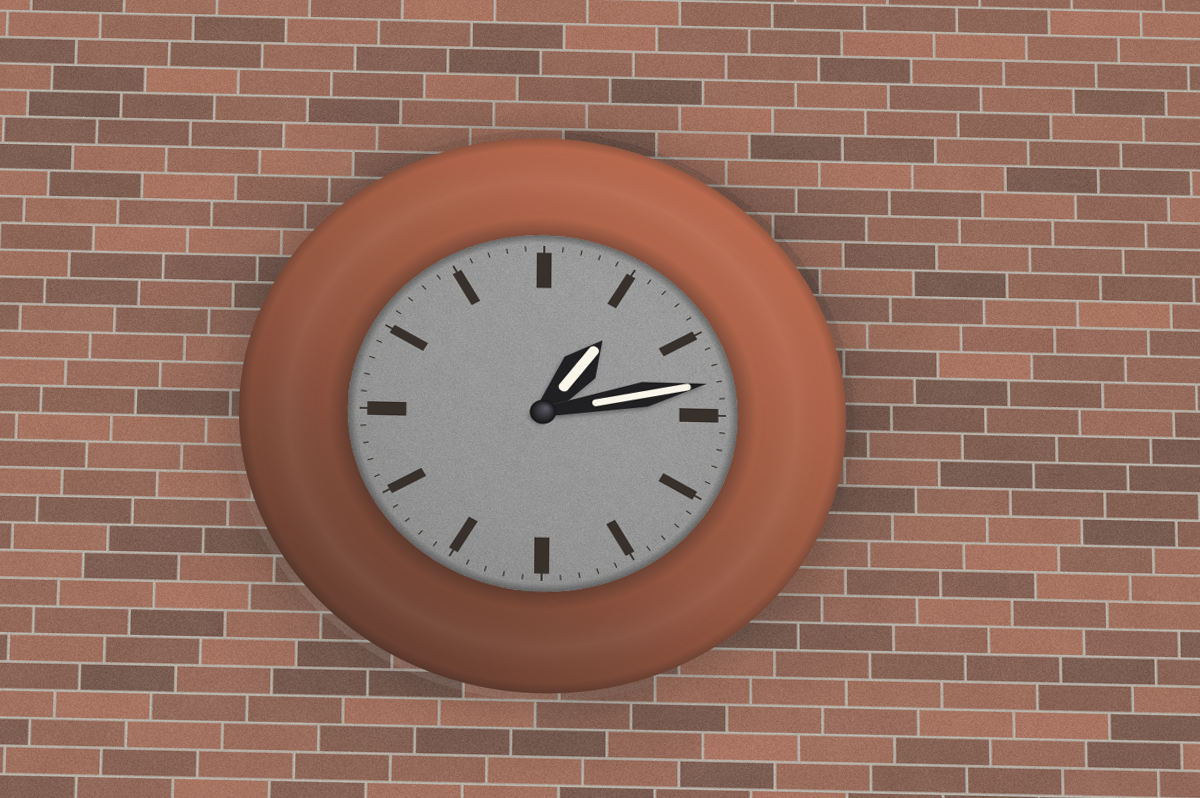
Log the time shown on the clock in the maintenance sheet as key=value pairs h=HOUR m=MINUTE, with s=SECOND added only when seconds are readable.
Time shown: h=1 m=13
